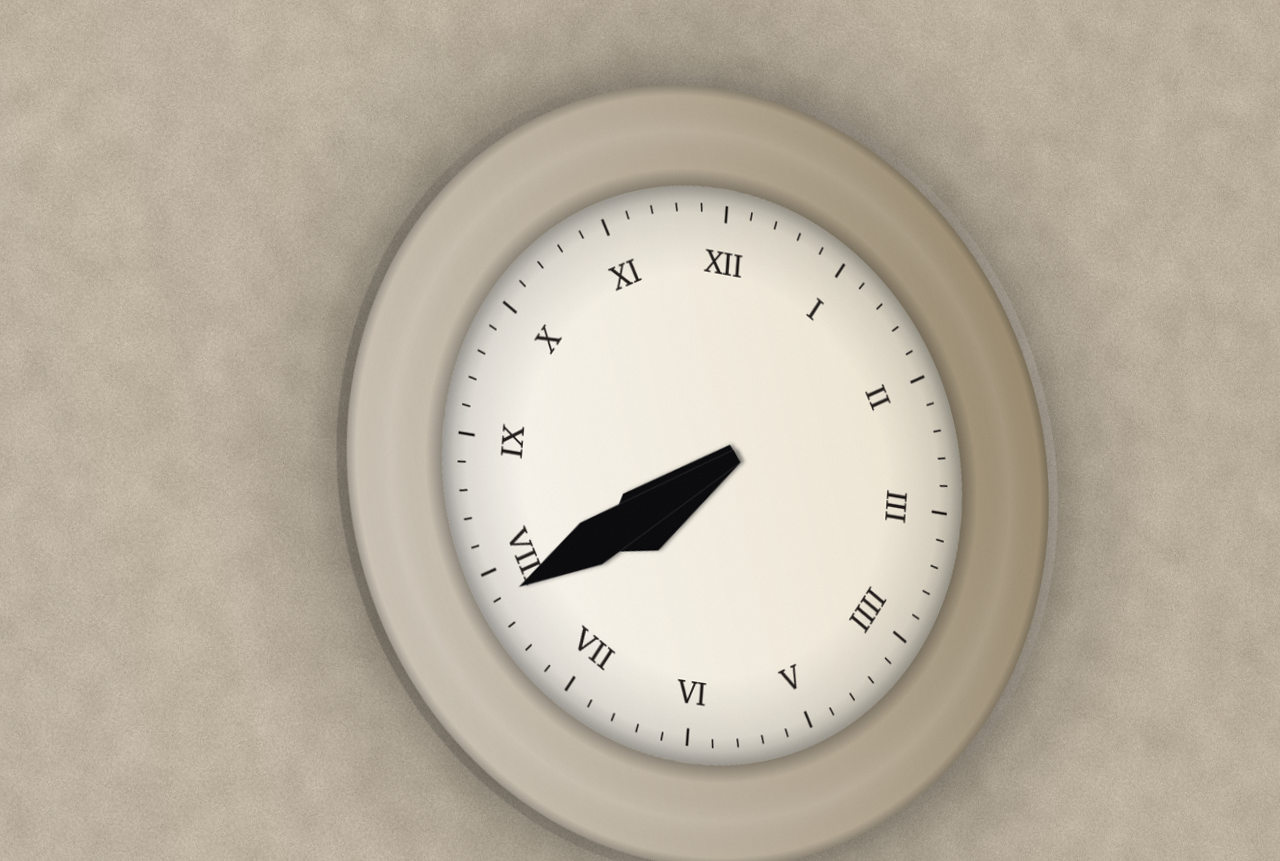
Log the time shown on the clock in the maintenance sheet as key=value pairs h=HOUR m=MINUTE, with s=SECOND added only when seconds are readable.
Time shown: h=7 m=39
